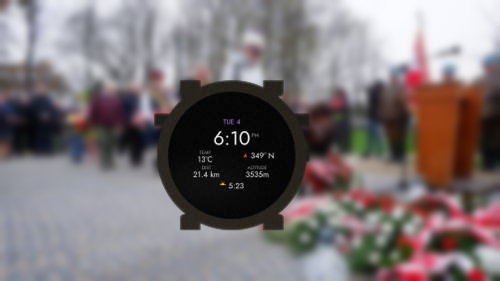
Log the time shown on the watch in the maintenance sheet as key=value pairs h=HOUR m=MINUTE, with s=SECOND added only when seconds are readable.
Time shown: h=6 m=10
